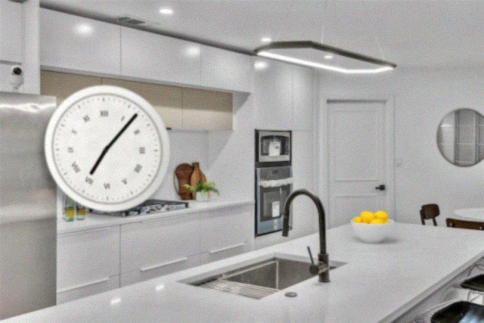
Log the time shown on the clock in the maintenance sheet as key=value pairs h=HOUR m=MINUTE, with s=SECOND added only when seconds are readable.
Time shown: h=7 m=7
